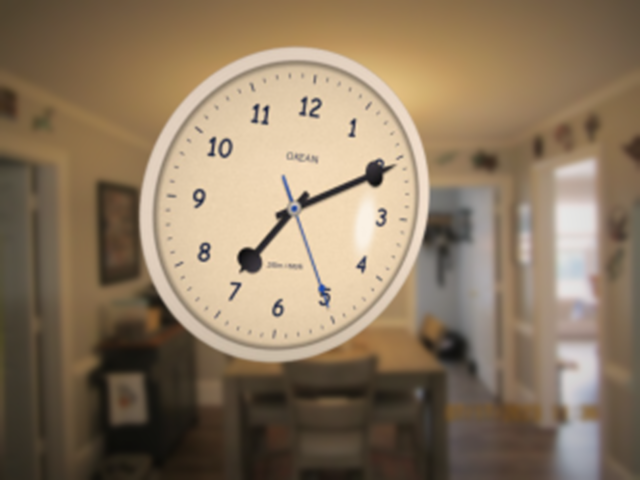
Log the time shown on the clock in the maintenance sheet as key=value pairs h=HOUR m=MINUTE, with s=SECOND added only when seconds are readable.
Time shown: h=7 m=10 s=25
